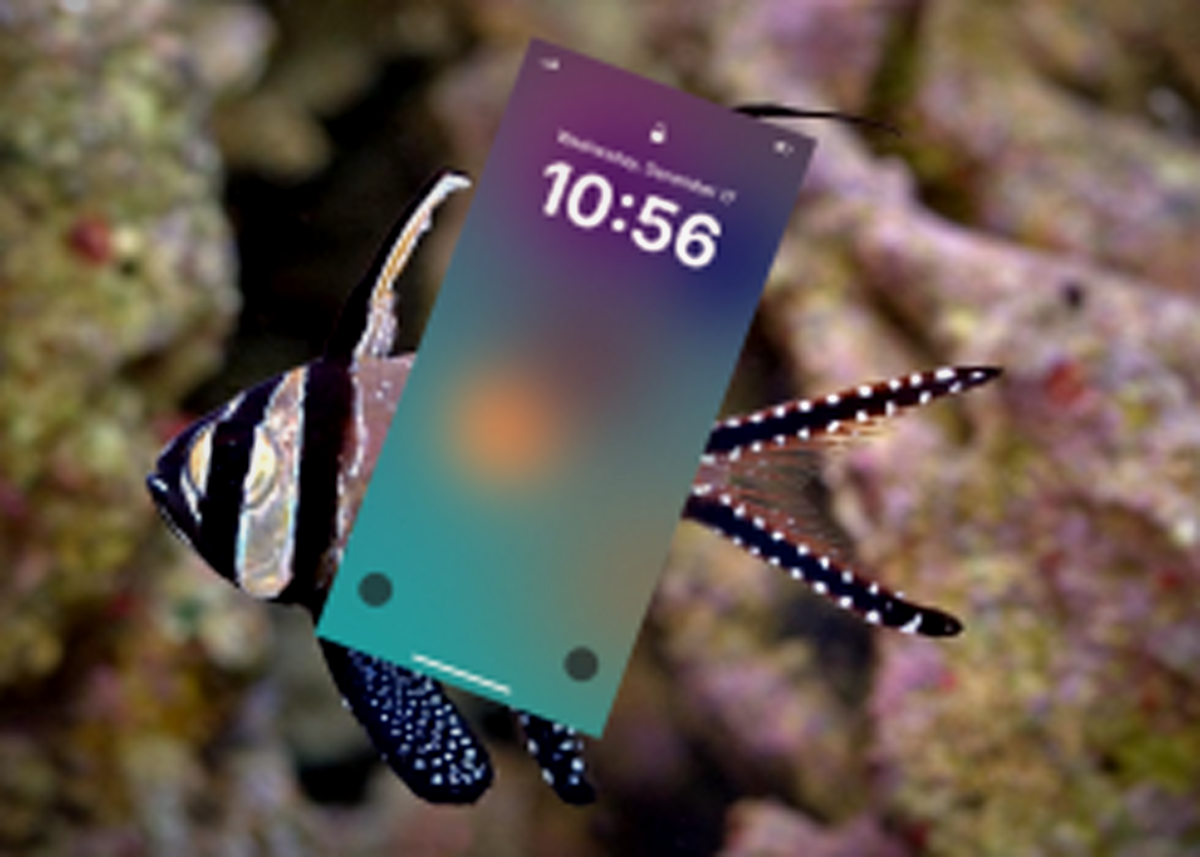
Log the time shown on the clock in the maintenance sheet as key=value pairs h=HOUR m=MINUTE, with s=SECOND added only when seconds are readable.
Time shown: h=10 m=56
